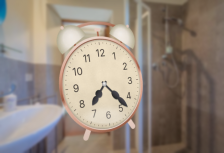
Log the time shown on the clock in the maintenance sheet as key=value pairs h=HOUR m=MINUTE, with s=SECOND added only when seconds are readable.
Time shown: h=7 m=23
